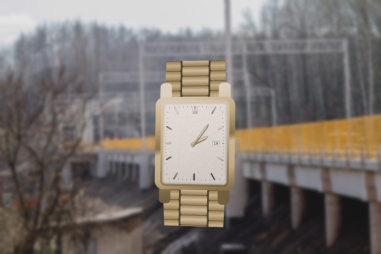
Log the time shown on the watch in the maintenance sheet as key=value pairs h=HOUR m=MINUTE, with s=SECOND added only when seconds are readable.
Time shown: h=2 m=6
